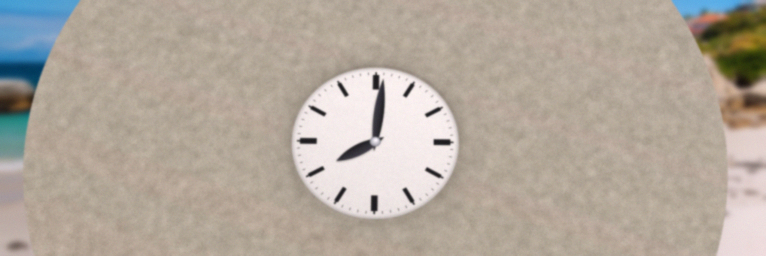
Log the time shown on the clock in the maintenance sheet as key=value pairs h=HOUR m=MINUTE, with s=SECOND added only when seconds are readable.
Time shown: h=8 m=1
